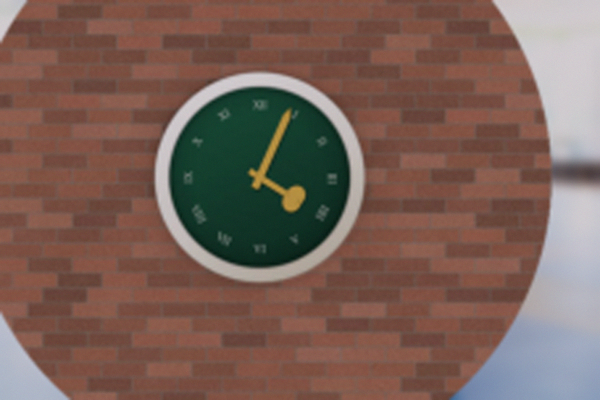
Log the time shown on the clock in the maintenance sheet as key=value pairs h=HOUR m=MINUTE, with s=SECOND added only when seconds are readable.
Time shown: h=4 m=4
